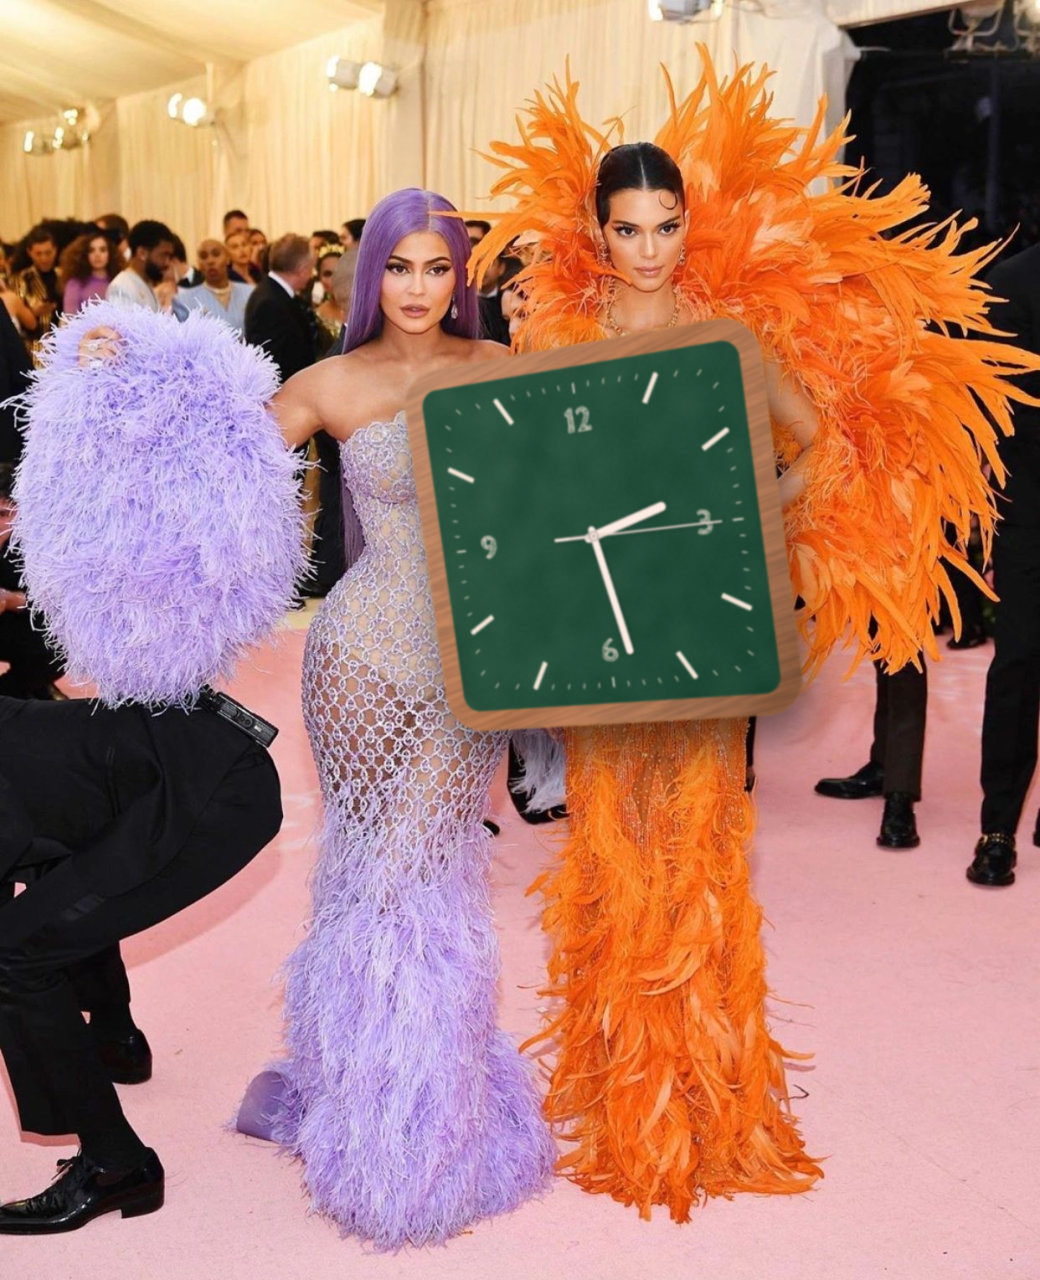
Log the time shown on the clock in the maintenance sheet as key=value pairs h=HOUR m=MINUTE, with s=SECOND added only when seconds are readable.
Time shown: h=2 m=28 s=15
